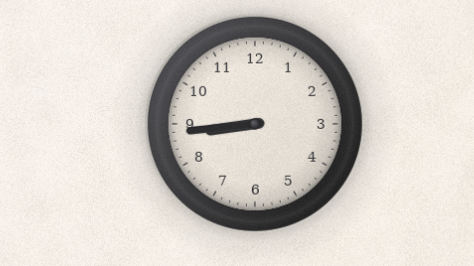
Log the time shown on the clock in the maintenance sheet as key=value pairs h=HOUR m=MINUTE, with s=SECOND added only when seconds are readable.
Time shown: h=8 m=44
